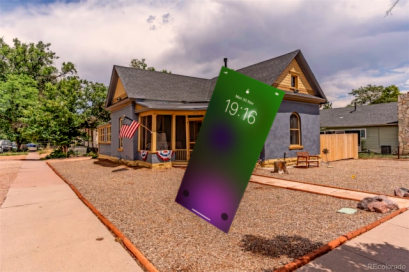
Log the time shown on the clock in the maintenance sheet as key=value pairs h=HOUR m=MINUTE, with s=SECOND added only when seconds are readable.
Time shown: h=19 m=16
